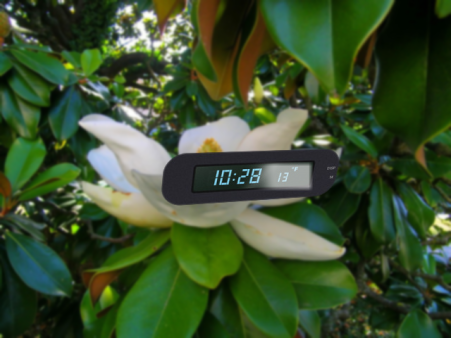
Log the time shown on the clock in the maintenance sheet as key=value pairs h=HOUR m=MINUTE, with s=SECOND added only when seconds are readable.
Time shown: h=10 m=28
